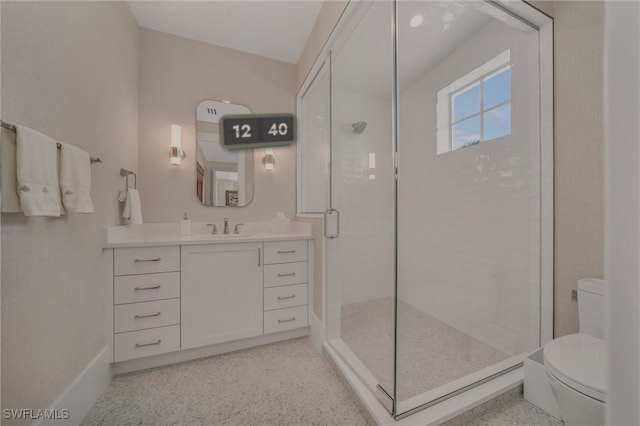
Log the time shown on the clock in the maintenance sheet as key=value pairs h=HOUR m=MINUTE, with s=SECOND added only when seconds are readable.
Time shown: h=12 m=40
